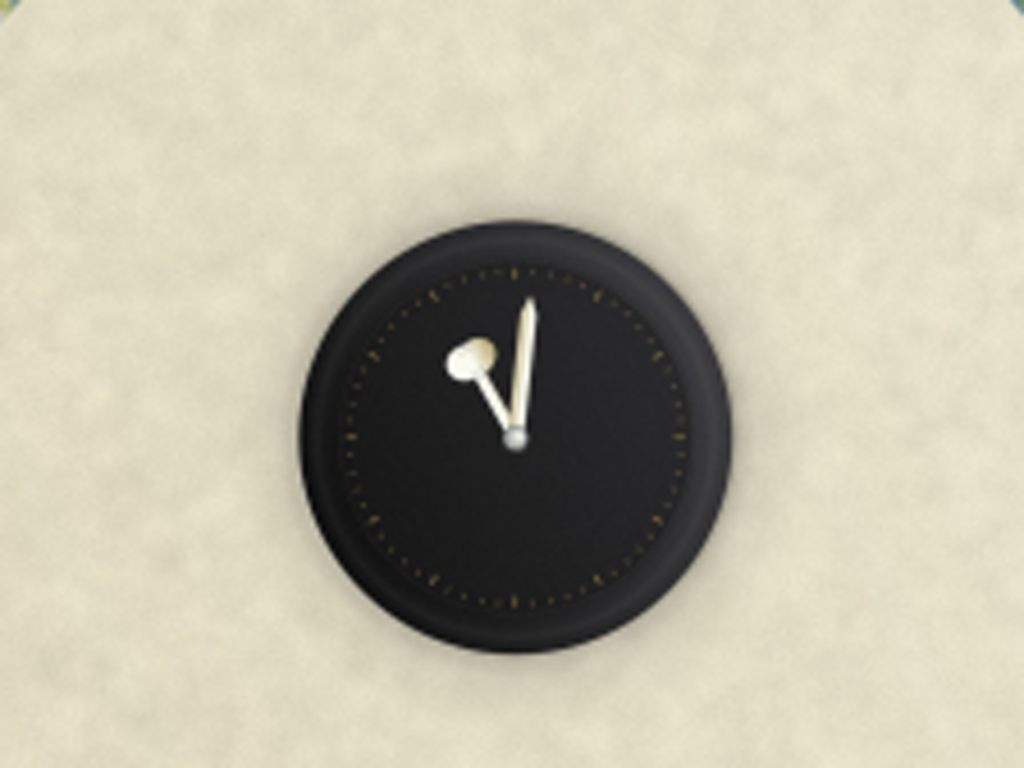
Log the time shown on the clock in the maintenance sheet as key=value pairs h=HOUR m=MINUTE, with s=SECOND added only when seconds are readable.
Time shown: h=11 m=1
